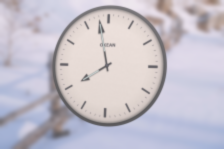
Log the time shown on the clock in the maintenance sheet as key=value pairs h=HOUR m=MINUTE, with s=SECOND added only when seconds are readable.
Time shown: h=7 m=58
